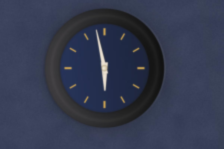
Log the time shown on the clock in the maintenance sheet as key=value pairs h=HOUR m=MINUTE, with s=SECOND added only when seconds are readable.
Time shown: h=5 m=58
